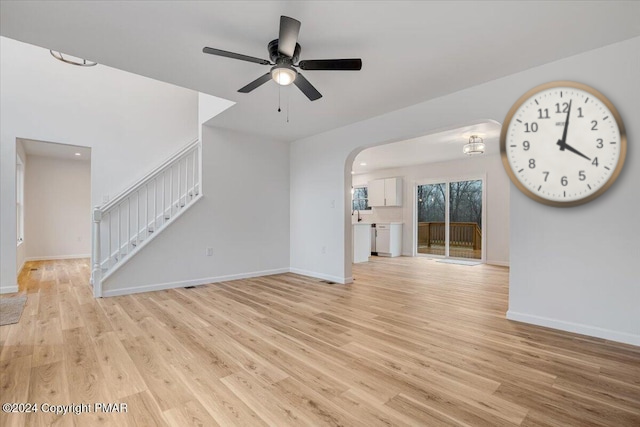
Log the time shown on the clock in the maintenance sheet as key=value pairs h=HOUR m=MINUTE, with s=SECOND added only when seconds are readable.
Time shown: h=4 m=2
